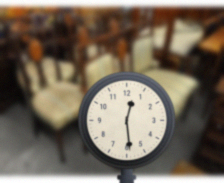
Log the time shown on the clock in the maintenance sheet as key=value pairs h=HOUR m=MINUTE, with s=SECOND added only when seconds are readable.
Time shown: h=12 m=29
